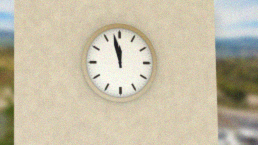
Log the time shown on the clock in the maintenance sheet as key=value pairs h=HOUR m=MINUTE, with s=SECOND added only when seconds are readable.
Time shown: h=11 m=58
